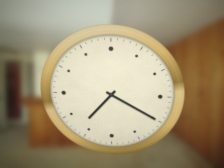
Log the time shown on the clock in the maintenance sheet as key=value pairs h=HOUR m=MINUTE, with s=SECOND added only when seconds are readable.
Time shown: h=7 m=20
